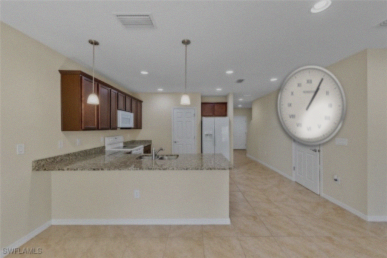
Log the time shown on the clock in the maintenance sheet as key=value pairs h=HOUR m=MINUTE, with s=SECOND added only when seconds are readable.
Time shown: h=1 m=5
